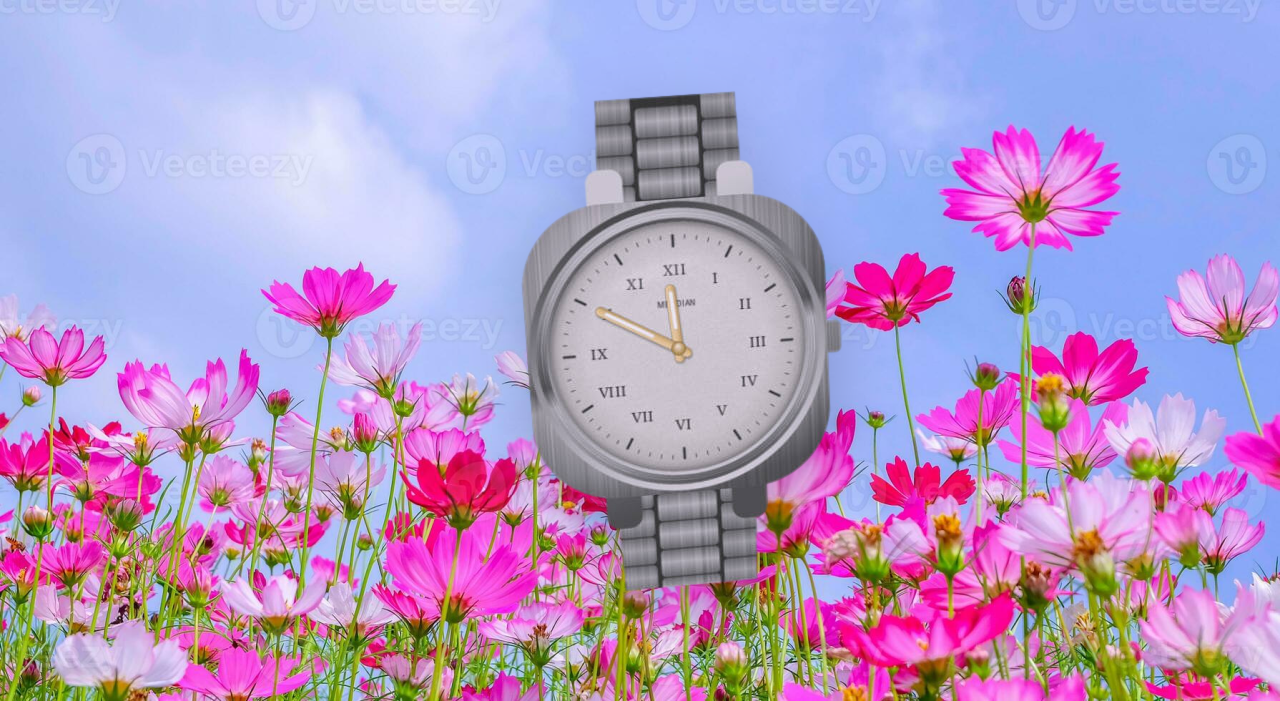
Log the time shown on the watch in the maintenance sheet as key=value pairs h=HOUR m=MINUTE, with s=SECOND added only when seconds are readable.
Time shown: h=11 m=50
